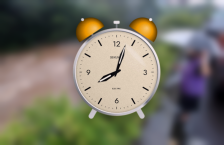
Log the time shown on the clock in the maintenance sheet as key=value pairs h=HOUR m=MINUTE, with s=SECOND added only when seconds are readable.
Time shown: h=8 m=3
